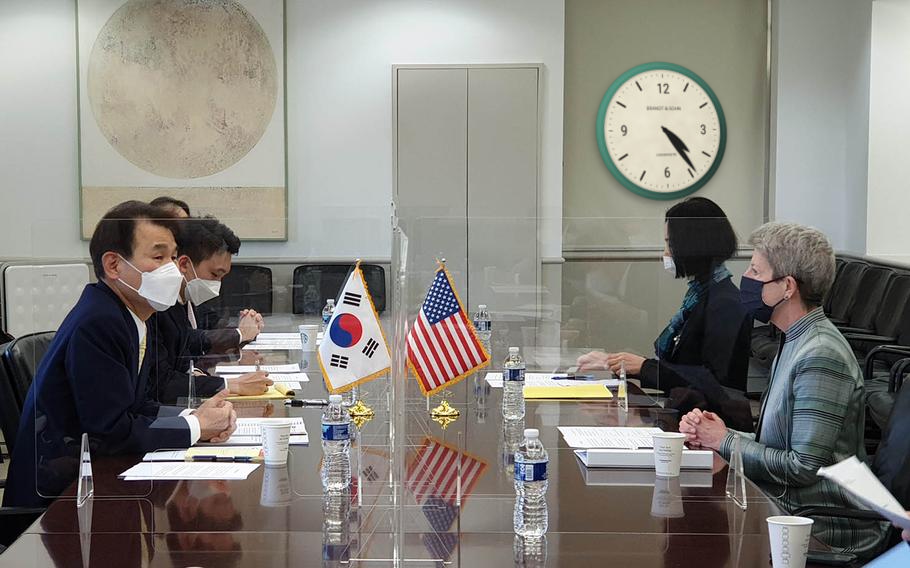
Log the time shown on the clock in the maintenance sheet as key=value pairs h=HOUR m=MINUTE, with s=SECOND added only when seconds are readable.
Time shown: h=4 m=24
